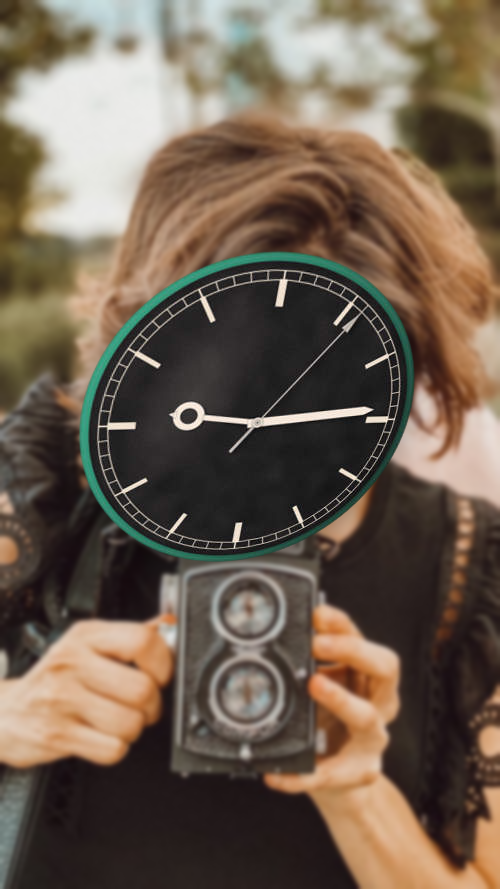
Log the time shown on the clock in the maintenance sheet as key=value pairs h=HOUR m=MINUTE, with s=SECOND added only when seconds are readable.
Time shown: h=9 m=14 s=6
